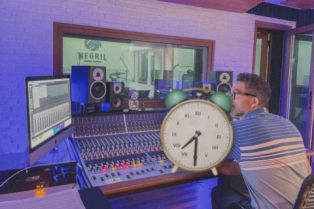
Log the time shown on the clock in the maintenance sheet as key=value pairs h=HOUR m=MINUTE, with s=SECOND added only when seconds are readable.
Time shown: h=7 m=30
